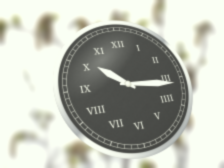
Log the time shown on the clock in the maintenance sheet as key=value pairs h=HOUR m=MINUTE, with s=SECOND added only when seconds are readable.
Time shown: h=10 m=16
